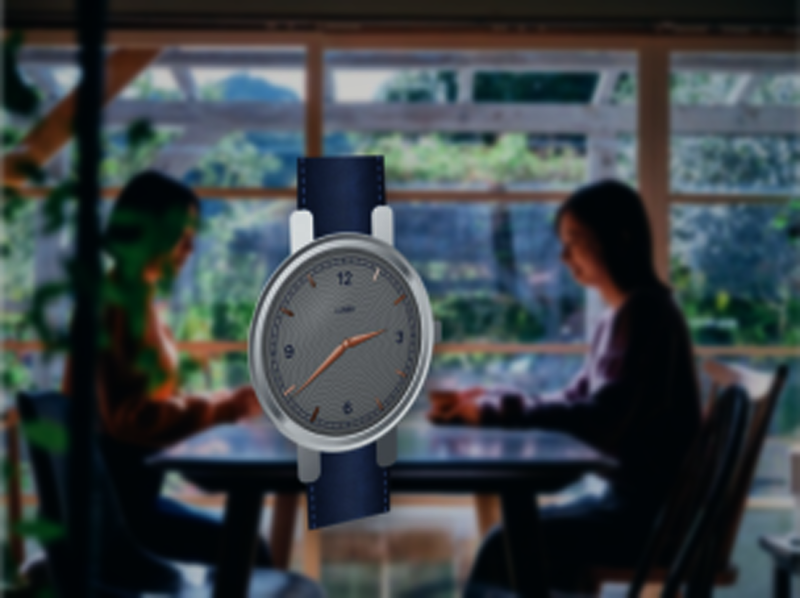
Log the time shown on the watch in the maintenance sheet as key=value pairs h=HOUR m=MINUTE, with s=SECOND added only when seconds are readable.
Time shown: h=2 m=39
